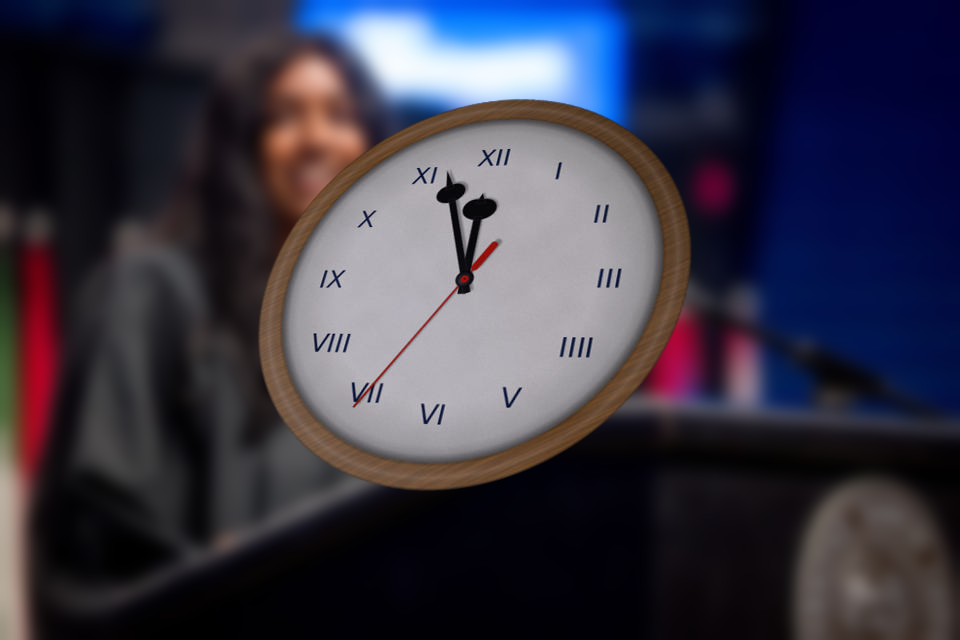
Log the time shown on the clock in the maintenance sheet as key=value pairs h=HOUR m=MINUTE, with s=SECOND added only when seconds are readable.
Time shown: h=11 m=56 s=35
